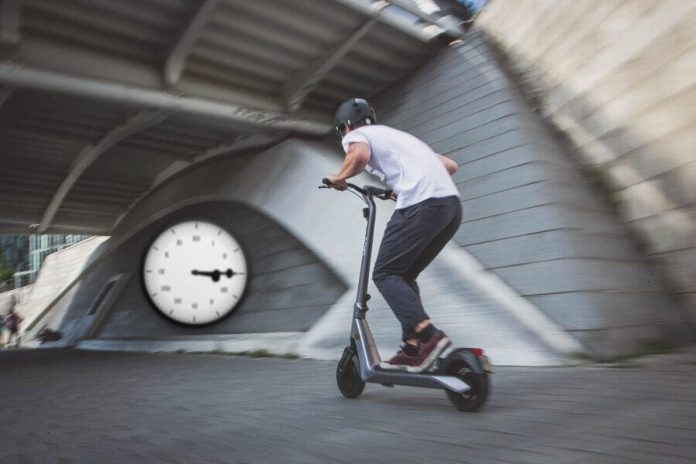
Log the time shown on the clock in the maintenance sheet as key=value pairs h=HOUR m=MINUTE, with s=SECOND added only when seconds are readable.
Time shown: h=3 m=15
